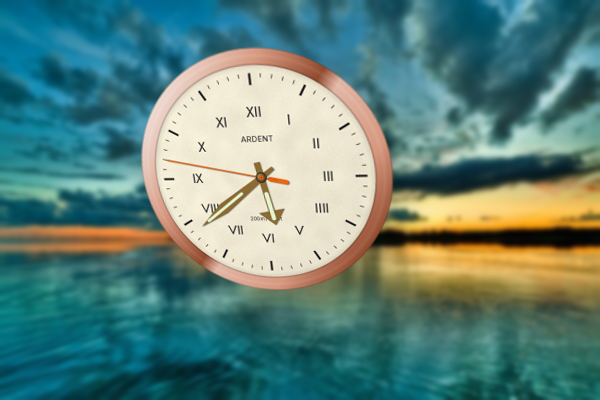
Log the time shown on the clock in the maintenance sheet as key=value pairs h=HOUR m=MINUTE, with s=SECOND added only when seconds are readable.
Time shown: h=5 m=38 s=47
